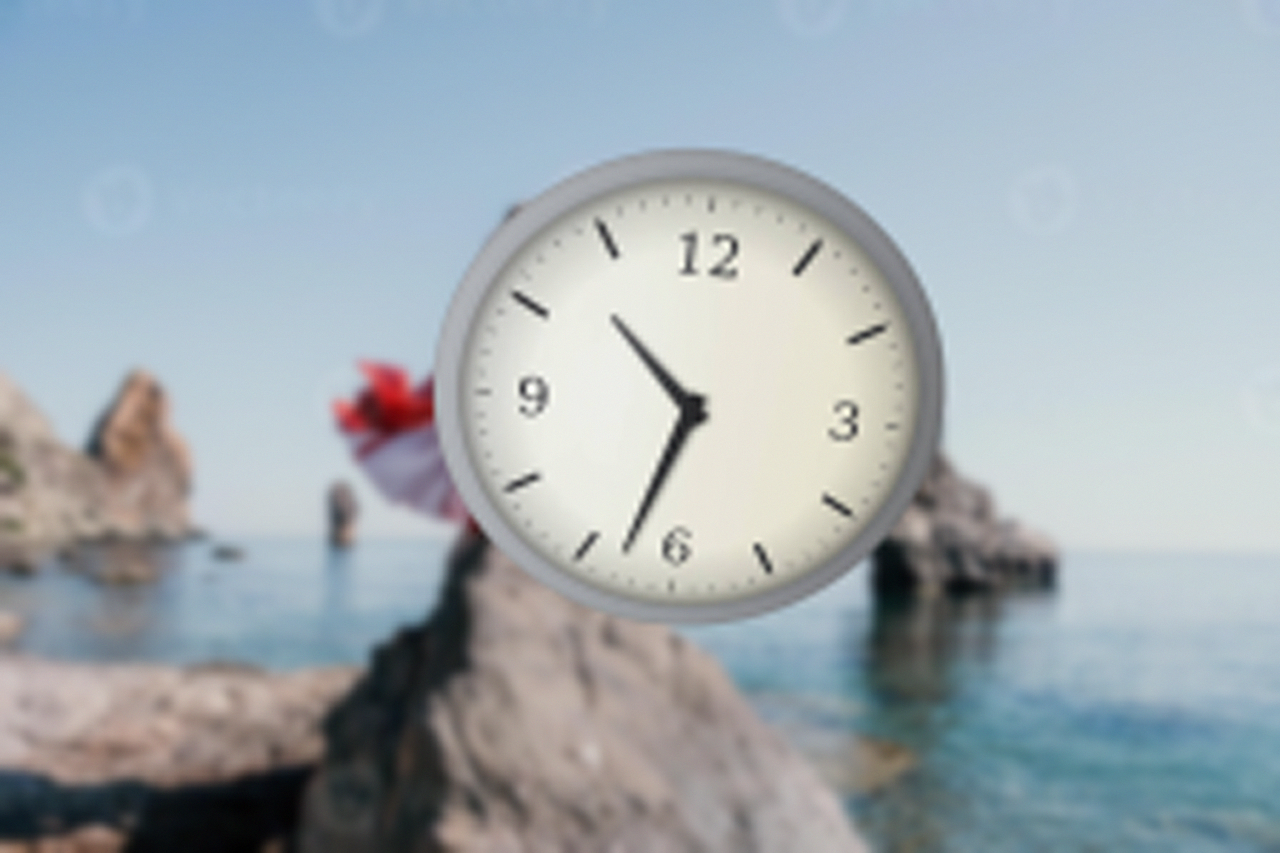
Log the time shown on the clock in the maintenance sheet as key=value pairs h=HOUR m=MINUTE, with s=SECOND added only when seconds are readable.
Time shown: h=10 m=33
